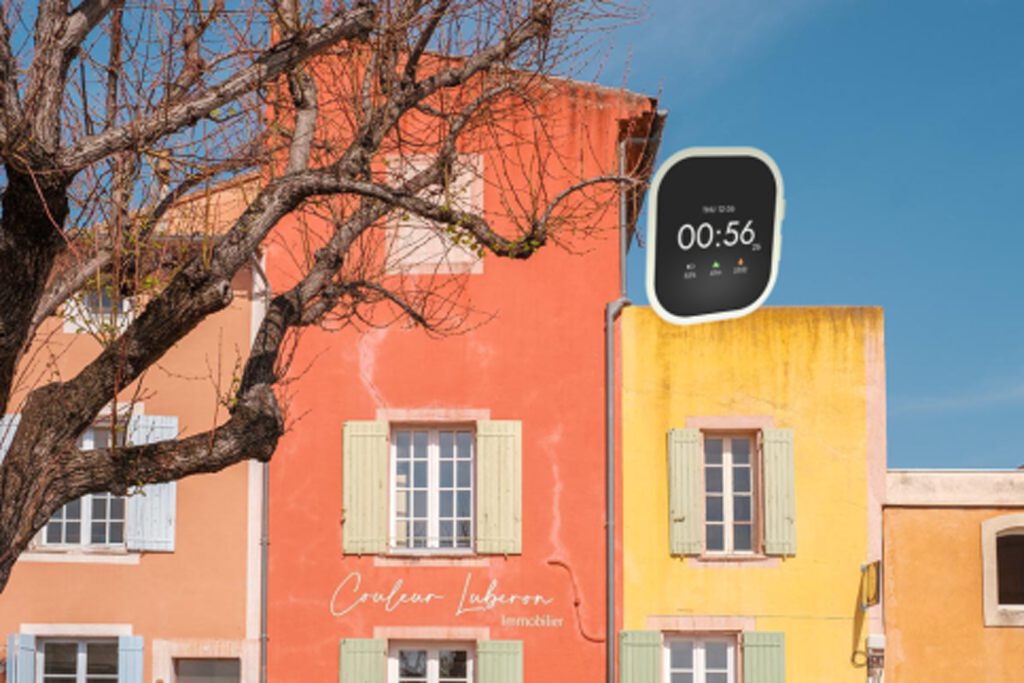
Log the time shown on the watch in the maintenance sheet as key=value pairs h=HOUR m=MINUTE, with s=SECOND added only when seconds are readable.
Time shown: h=0 m=56
